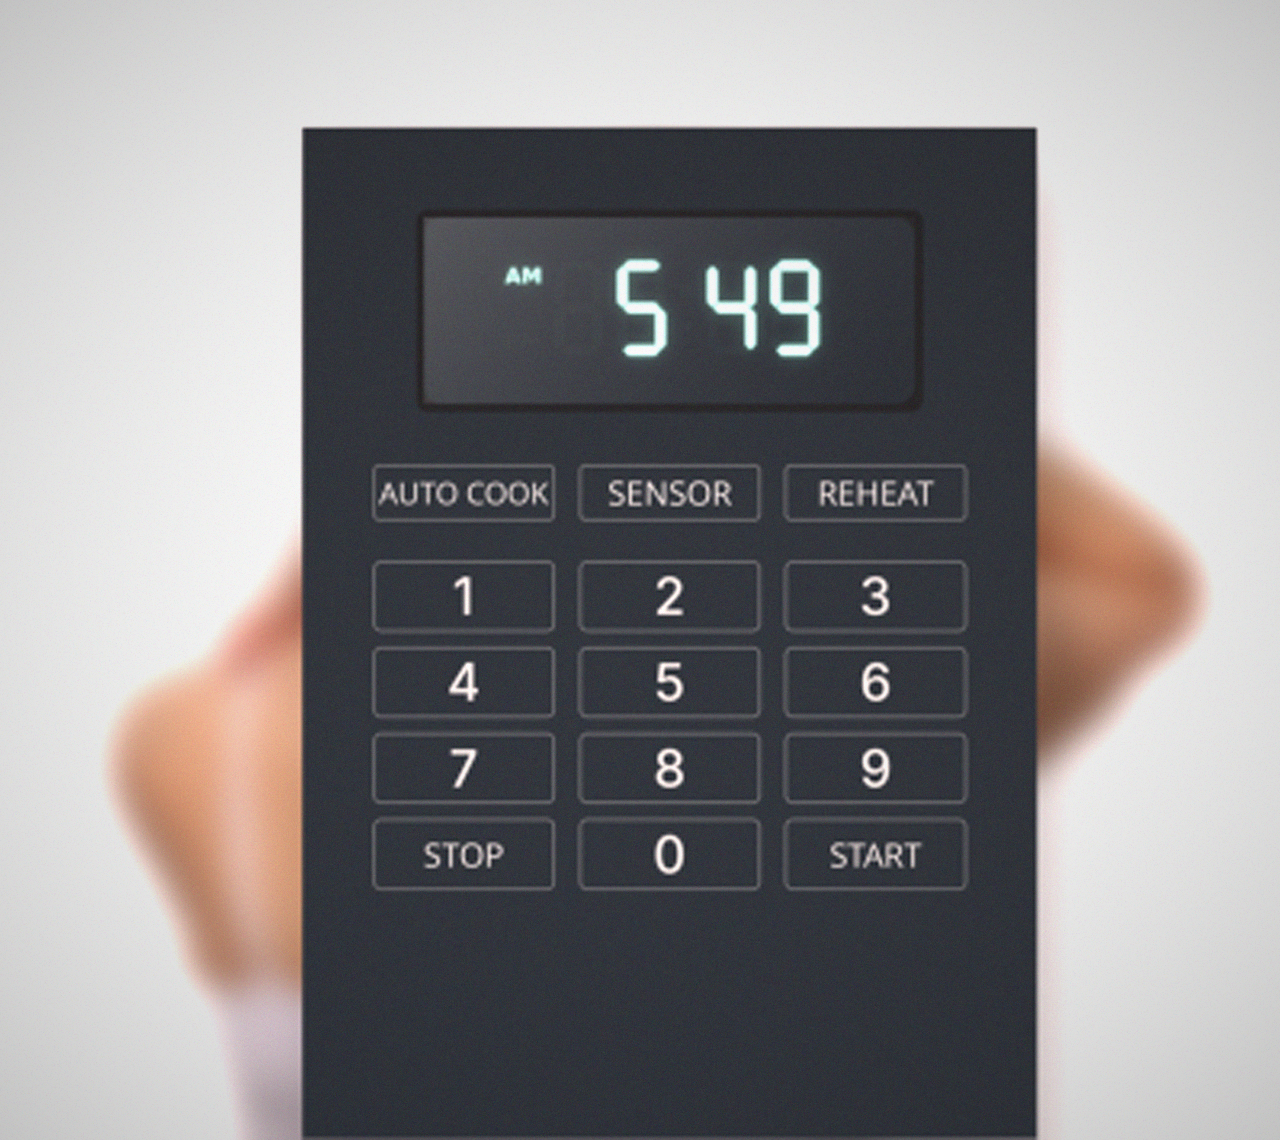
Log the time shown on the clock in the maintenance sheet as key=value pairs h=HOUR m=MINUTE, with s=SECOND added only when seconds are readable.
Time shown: h=5 m=49
